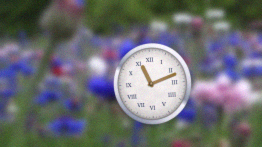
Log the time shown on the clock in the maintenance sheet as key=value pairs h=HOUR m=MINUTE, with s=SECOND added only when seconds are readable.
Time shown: h=11 m=12
